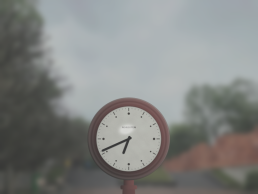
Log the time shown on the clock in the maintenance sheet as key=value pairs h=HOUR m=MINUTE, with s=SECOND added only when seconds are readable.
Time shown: h=6 m=41
